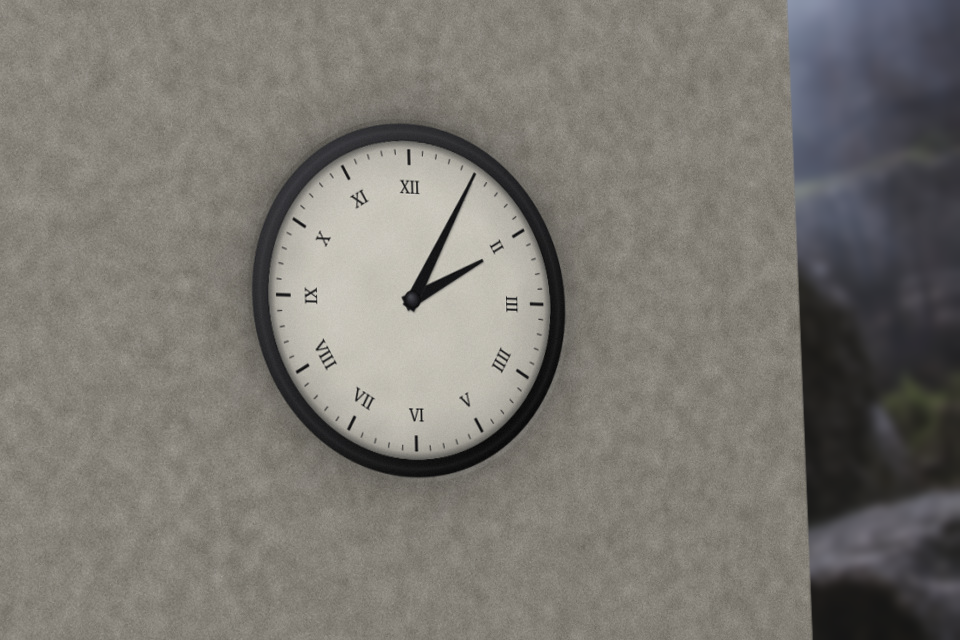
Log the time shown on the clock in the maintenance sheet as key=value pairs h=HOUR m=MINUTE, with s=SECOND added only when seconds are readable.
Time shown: h=2 m=5
